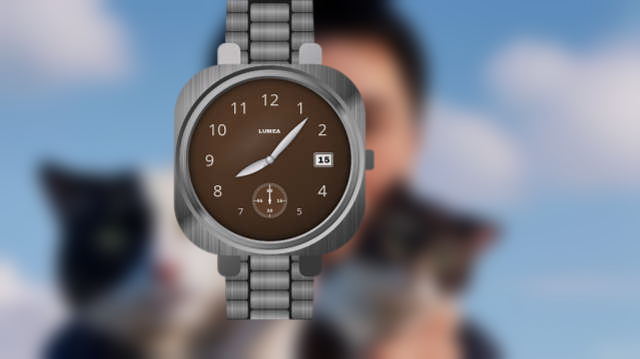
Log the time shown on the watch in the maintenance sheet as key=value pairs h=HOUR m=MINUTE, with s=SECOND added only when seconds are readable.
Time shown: h=8 m=7
